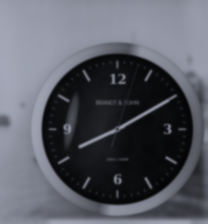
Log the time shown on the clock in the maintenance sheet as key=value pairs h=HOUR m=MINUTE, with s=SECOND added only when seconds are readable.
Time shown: h=8 m=10 s=3
